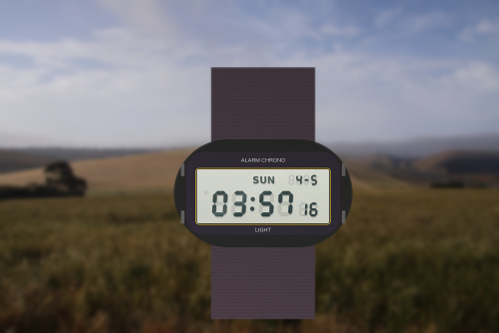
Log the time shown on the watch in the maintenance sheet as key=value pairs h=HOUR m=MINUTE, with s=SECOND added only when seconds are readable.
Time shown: h=3 m=57 s=16
